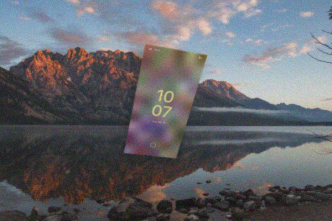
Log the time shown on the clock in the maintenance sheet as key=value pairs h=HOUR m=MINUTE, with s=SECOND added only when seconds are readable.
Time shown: h=10 m=7
